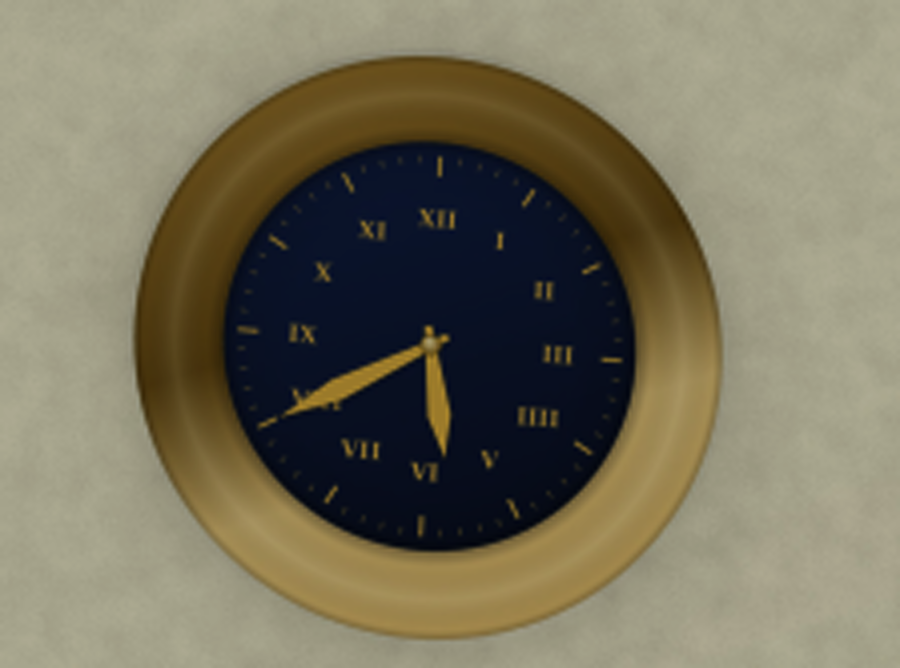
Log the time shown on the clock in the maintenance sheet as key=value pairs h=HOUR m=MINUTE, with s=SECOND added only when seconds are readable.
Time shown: h=5 m=40
